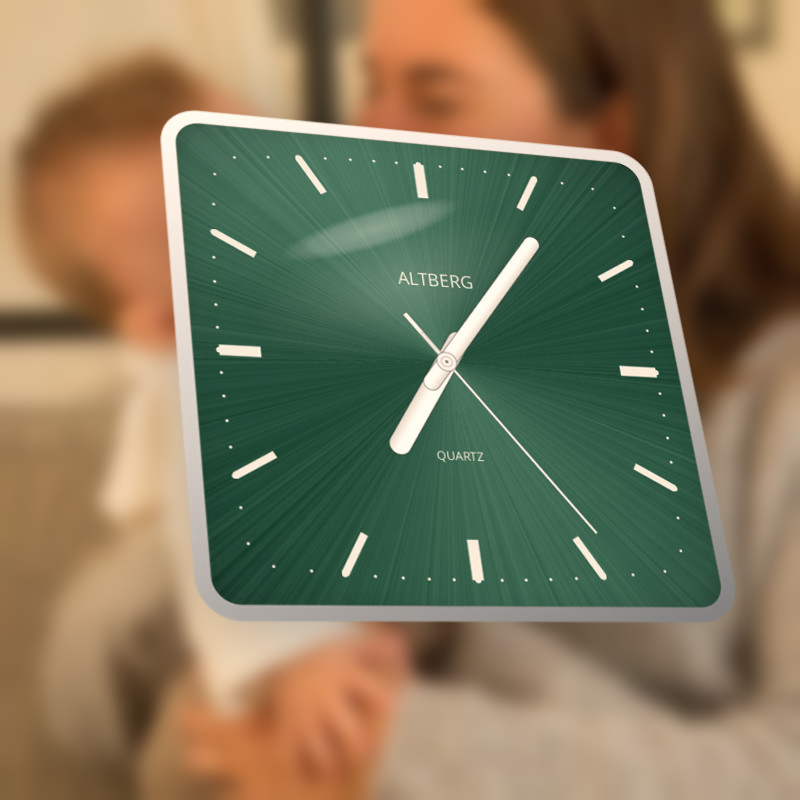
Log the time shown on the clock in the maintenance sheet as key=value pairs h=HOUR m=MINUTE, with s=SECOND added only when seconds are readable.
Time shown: h=7 m=6 s=24
